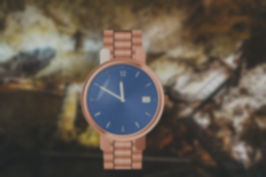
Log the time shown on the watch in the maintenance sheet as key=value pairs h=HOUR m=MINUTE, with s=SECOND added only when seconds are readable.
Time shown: h=11 m=50
